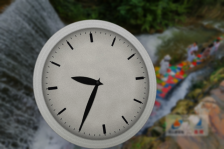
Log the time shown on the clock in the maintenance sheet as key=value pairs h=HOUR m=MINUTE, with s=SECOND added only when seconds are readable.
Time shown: h=9 m=35
